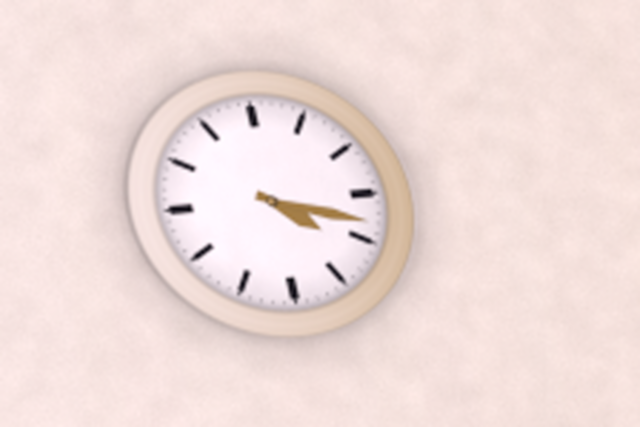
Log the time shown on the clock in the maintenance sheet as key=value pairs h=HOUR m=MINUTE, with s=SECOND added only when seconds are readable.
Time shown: h=4 m=18
